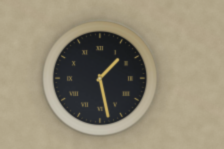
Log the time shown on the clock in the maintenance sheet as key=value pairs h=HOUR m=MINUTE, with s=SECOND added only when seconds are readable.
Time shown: h=1 m=28
